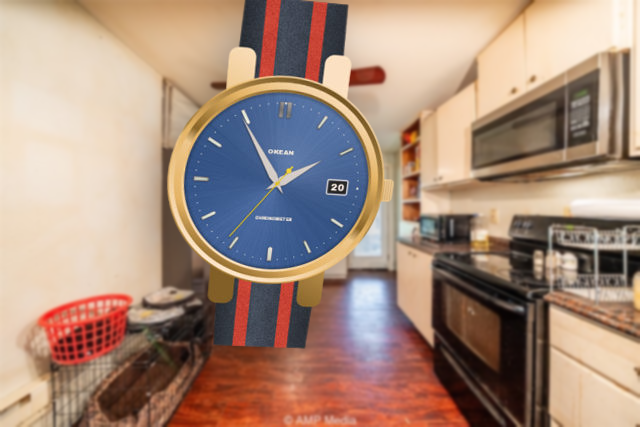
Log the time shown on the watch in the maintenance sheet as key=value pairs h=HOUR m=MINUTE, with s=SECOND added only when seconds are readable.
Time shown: h=1 m=54 s=36
